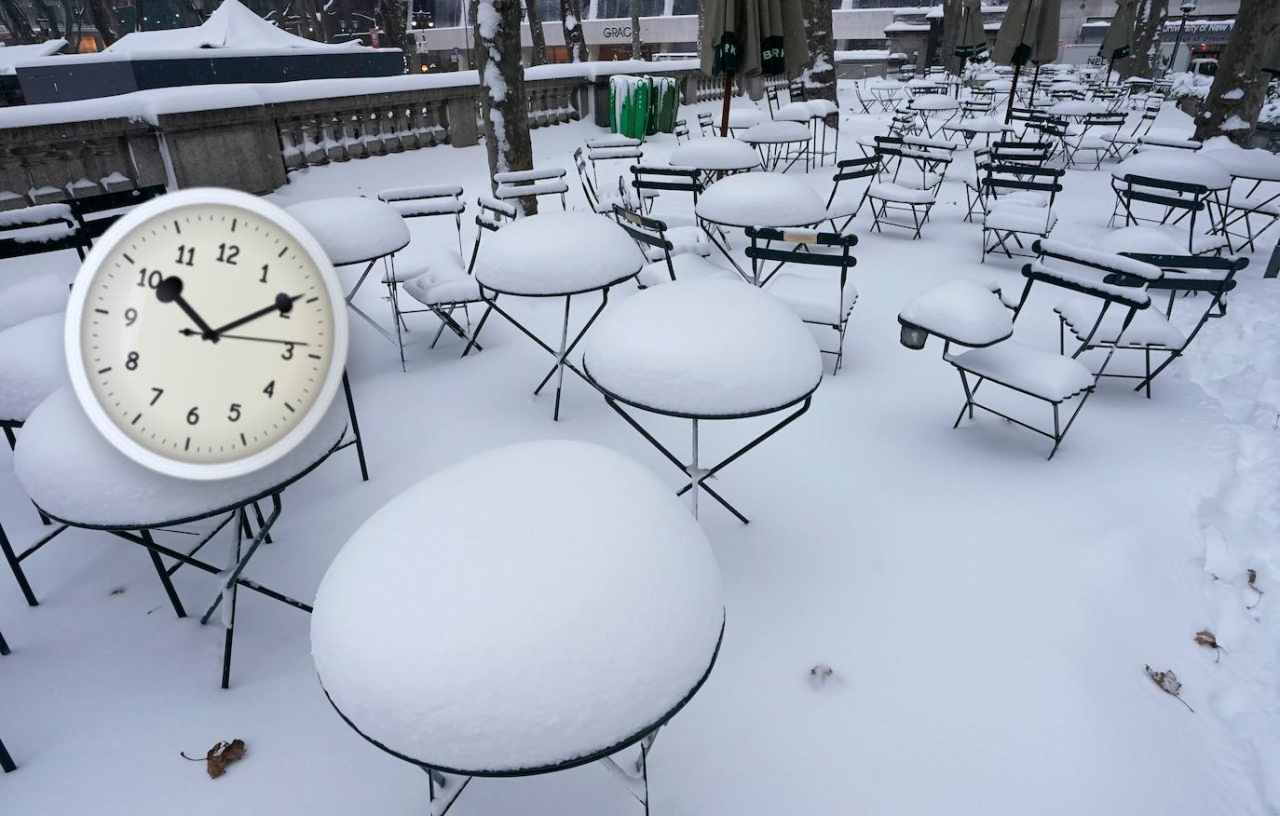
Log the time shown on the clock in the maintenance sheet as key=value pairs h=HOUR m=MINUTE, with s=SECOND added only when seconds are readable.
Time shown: h=10 m=9 s=14
